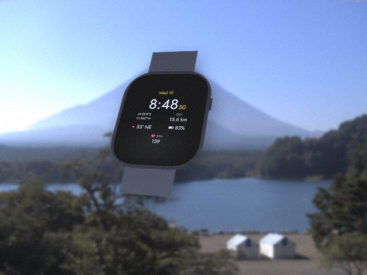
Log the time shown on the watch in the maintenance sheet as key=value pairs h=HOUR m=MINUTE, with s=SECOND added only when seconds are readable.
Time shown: h=8 m=48
